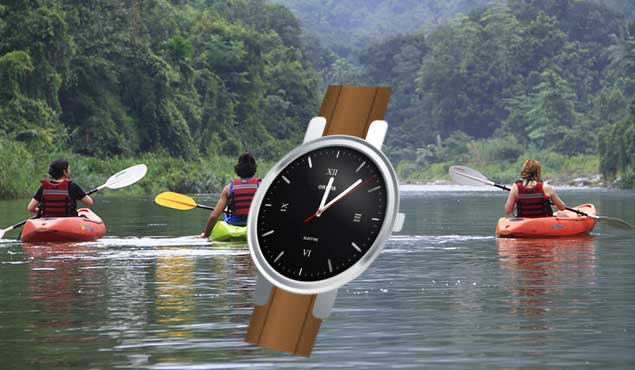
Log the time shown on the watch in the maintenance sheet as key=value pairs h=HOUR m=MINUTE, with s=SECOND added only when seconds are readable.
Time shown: h=12 m=7 s=8
